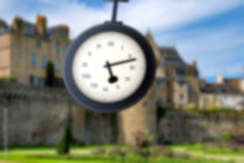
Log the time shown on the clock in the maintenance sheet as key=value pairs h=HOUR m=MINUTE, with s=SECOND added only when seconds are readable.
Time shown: h=5 m=12
